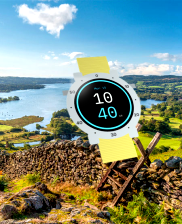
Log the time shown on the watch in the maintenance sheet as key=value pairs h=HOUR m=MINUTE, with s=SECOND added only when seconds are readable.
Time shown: h=10 m=40
